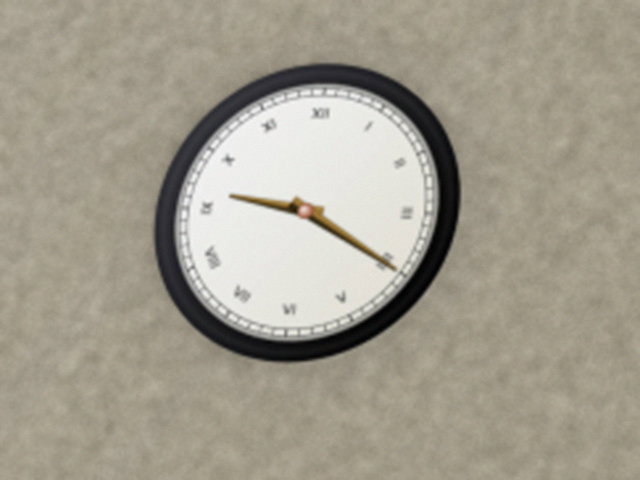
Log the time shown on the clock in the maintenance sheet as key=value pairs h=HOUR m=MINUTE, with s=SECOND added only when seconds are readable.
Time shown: h=9 m=20
